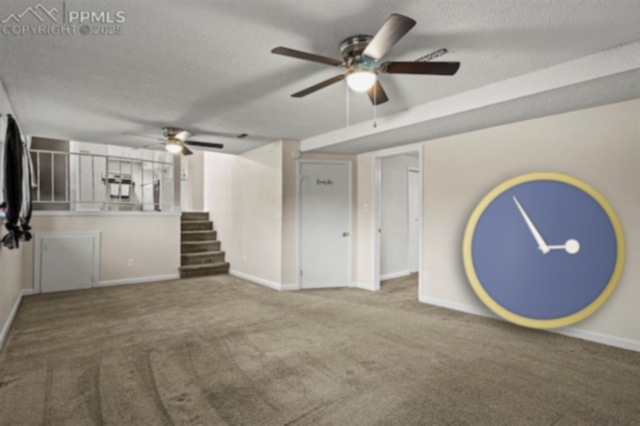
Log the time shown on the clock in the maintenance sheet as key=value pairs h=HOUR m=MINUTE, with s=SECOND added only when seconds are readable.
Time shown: h=2 m=55
